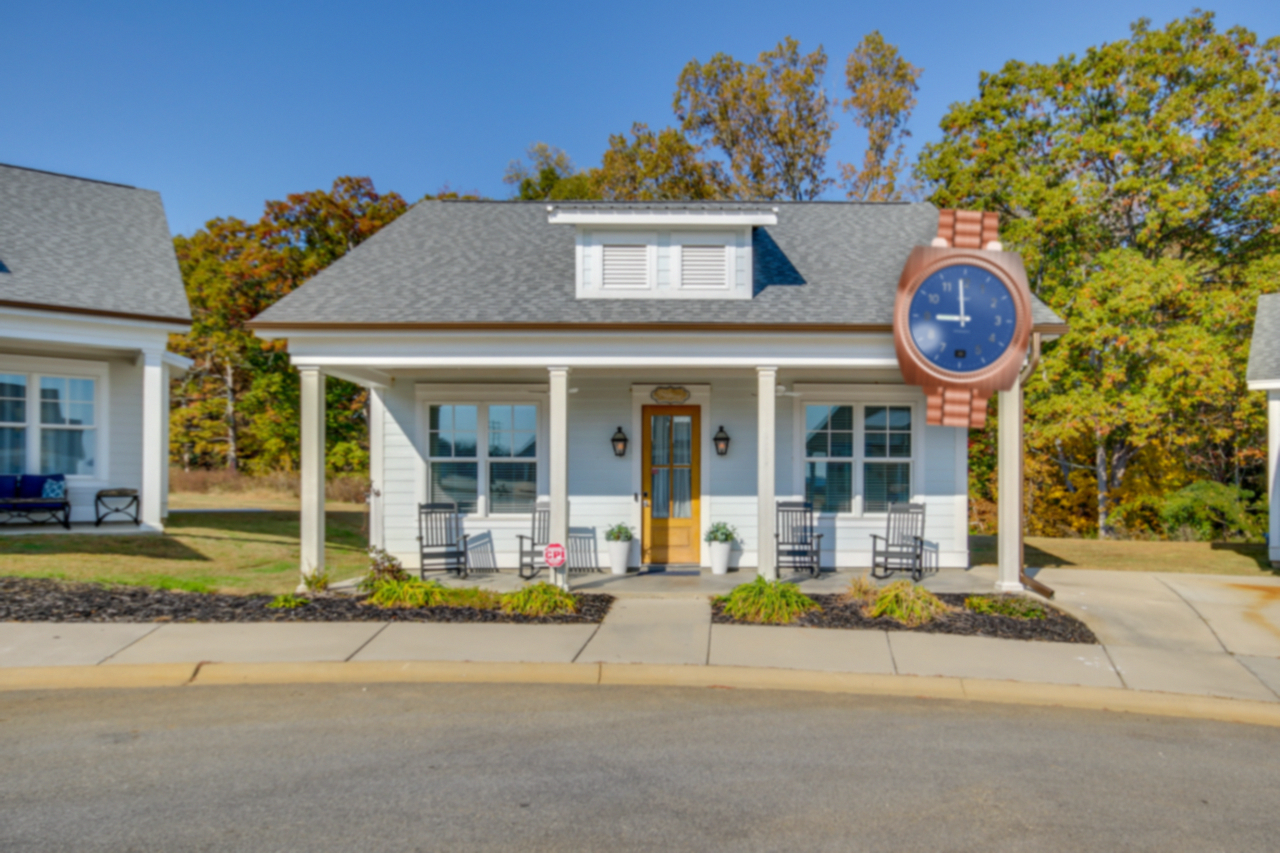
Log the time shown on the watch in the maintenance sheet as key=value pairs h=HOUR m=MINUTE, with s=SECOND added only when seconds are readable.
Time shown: h=8 m=59
